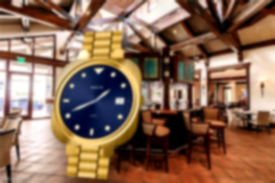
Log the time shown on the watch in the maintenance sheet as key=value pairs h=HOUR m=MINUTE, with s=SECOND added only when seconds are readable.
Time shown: h=1 m=41
